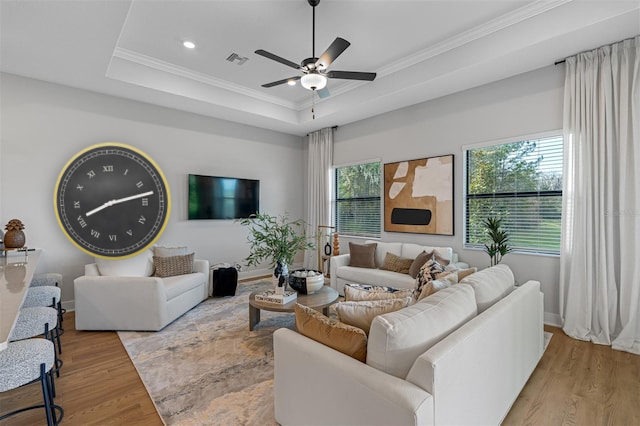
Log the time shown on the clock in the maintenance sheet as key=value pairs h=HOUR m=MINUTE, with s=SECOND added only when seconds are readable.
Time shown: h=8 m=13
